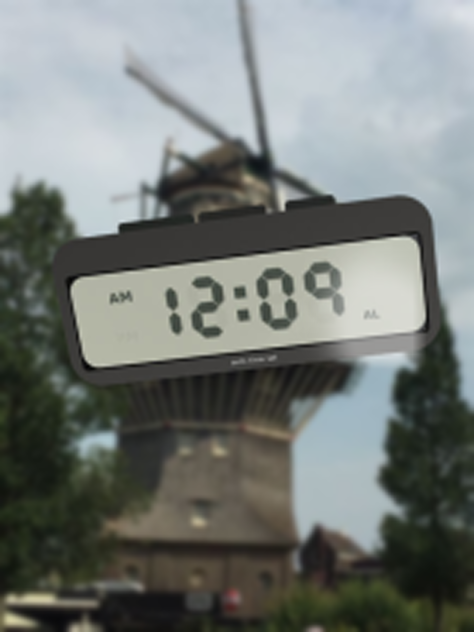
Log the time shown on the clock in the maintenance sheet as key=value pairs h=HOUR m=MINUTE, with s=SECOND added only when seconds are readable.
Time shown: h=12 m=9
